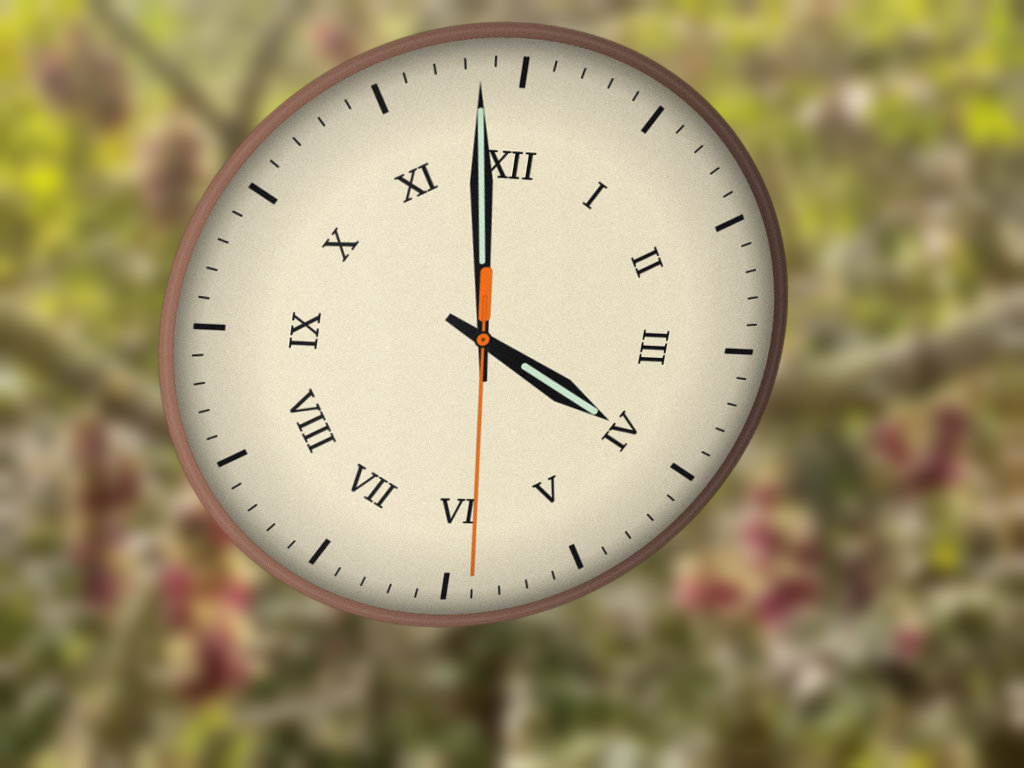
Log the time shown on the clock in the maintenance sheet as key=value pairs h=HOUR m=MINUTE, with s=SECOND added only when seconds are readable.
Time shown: h=3 m=58 s=29
